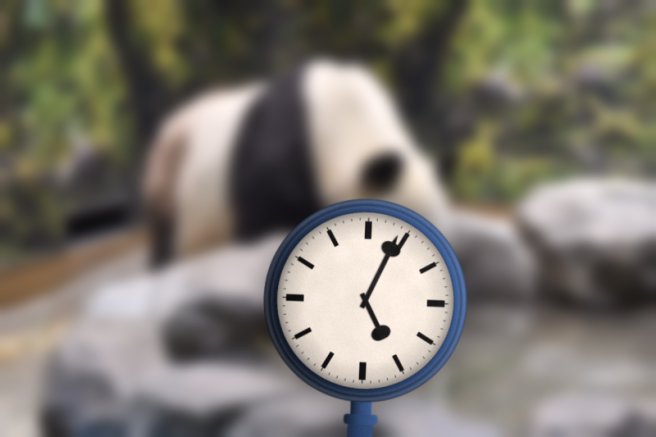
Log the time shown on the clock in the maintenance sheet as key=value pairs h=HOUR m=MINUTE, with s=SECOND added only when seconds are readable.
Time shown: h=5 m=4
